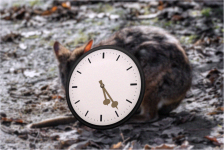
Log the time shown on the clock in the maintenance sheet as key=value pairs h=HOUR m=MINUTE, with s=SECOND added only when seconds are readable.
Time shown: h=5 m=24
